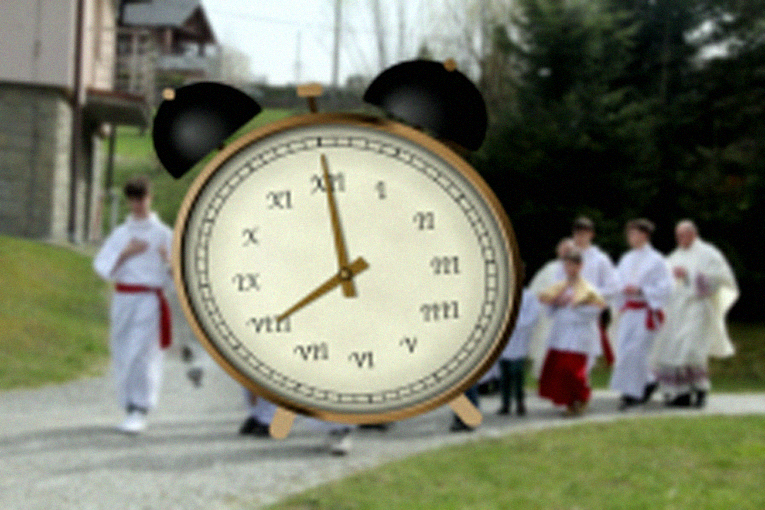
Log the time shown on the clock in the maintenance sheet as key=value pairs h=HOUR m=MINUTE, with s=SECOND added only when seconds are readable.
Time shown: h=8 m=0
